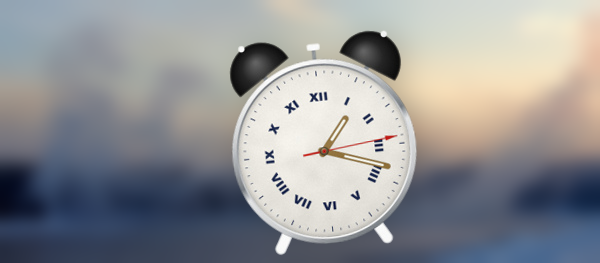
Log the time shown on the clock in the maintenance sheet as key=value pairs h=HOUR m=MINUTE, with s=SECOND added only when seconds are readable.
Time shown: h=1 m=18 s=14
